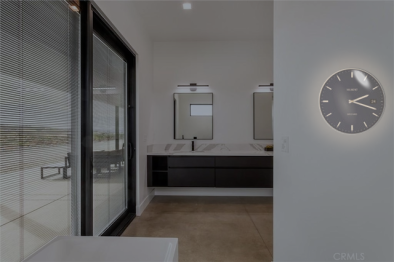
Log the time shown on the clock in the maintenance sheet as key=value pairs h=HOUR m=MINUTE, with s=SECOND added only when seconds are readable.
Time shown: h=2 m=18
